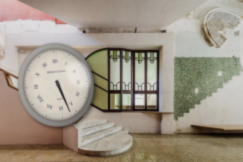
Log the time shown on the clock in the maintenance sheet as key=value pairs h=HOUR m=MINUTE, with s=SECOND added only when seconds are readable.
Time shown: h=5 m=27
